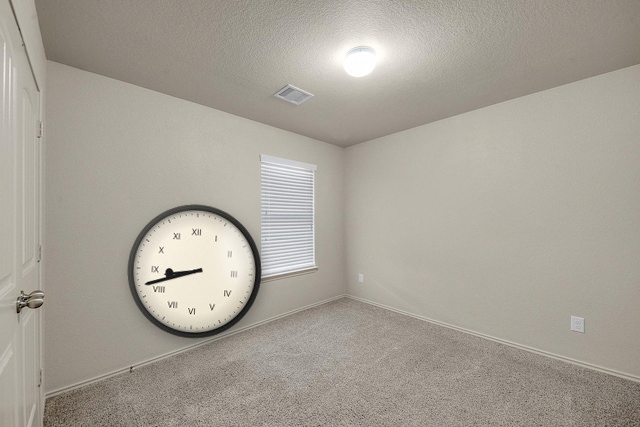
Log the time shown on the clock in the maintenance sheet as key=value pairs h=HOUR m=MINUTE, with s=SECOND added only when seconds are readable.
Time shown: h=8 m=42
